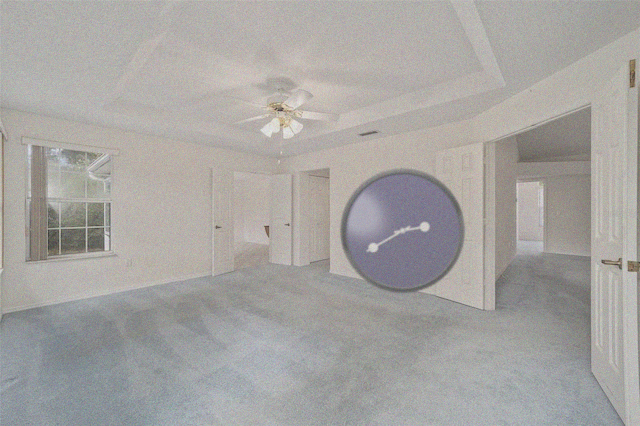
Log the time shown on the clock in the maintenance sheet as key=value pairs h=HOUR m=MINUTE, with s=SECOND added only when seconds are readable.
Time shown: h=2 m=40
